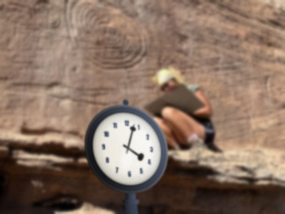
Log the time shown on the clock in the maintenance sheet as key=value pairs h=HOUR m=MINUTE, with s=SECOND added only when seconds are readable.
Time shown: h=4 m=3
